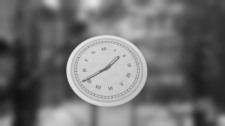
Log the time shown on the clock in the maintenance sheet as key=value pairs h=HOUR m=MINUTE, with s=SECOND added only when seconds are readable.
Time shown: h=1 m=41
